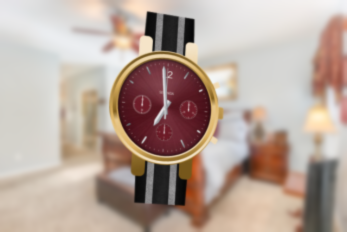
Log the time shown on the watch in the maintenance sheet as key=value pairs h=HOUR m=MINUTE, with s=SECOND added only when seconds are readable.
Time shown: h=6 m=59
